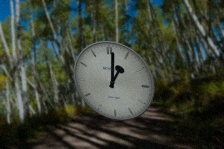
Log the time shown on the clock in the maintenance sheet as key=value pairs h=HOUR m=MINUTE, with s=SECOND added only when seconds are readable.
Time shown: h=1 m=1
